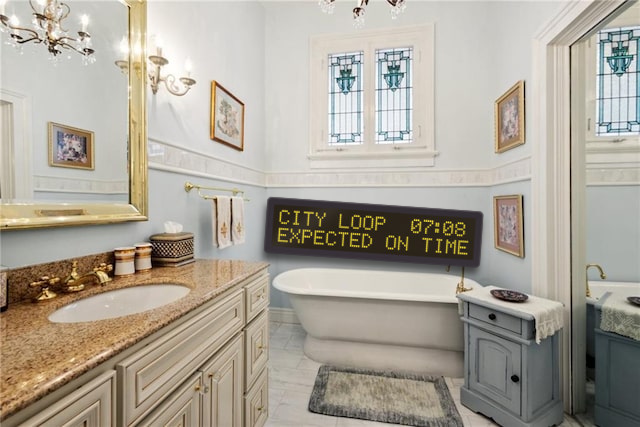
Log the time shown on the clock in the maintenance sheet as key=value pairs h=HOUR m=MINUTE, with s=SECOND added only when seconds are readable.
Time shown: h=7 m=8
